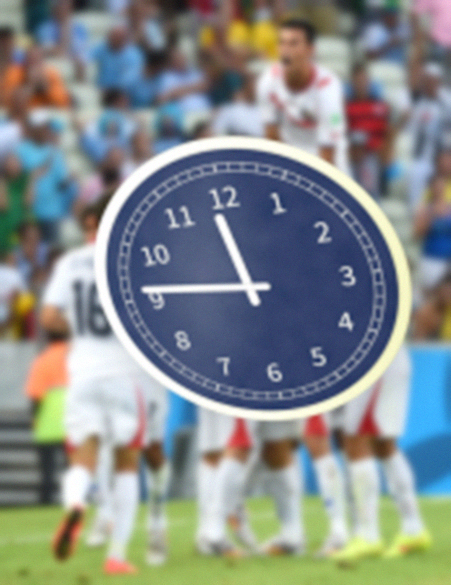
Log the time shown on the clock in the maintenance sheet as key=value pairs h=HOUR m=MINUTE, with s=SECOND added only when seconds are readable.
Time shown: h=11 m=46
